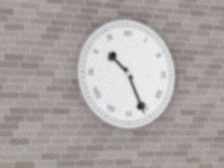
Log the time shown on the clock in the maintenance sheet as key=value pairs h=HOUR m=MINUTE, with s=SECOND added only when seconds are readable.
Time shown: h=10 m=26
